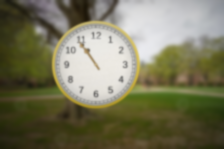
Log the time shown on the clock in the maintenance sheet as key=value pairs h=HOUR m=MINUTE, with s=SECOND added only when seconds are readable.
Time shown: h=10 m=54
